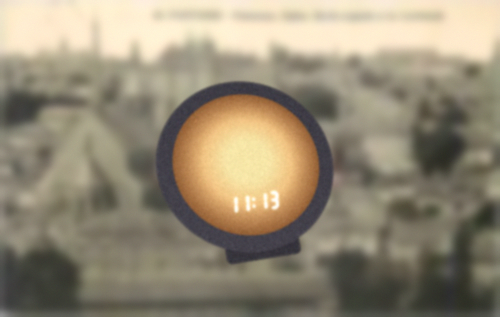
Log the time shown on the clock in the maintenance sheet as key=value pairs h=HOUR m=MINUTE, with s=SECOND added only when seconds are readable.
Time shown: h=11 m=13
